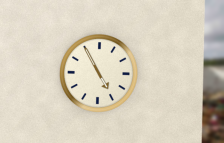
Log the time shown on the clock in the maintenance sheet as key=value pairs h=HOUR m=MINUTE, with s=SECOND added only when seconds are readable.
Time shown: h=4 m=55
